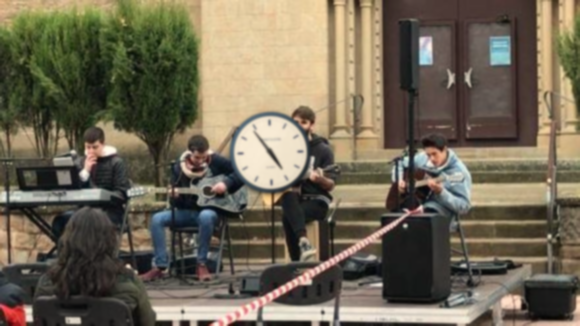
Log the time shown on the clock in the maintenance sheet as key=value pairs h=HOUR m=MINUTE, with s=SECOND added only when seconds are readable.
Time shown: h=4 m=54
